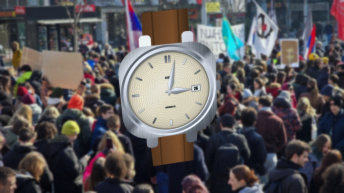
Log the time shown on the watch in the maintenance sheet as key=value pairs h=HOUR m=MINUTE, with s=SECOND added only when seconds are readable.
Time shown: h=3 m=2
